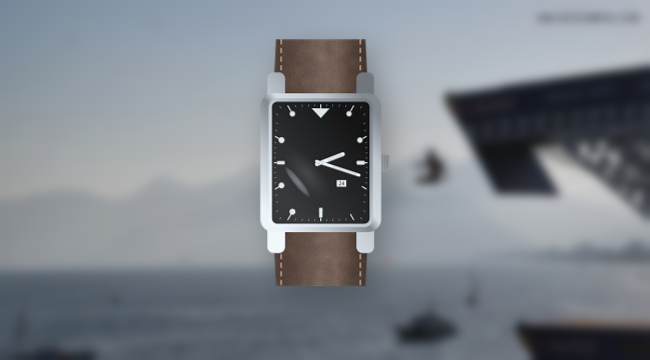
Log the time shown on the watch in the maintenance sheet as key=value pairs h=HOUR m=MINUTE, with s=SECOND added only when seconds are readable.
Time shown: h=2 m=18
